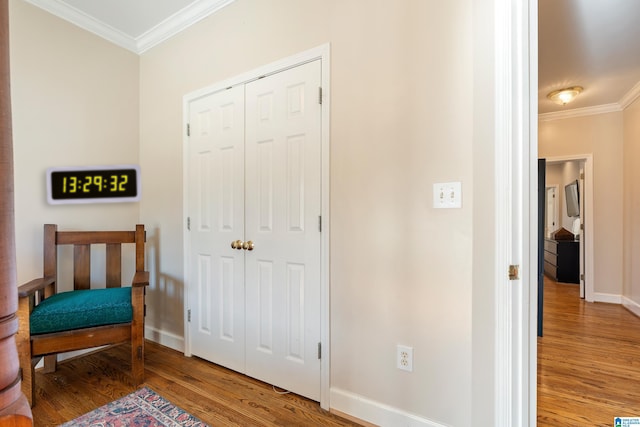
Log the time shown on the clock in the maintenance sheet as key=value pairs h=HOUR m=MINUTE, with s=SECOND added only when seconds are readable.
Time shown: h=13 m=29 s=32
